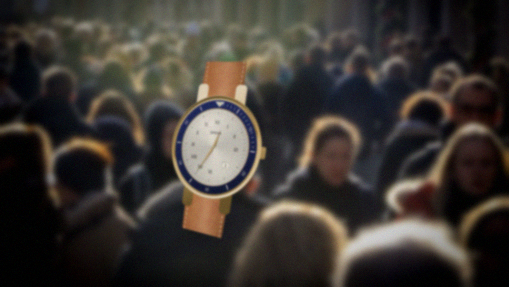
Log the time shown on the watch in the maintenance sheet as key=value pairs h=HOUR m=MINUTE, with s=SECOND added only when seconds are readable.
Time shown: h=12 m=35
